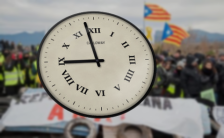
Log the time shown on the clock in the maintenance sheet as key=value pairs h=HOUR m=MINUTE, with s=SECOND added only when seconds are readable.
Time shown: h=8 m=58
